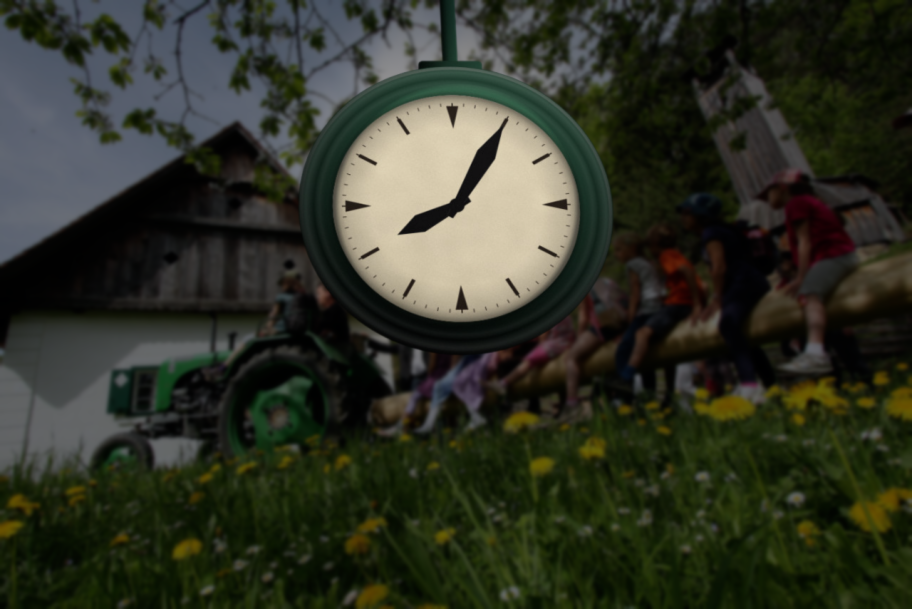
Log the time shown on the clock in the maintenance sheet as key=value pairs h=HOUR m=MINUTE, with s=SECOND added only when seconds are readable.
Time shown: h=8 m=5
